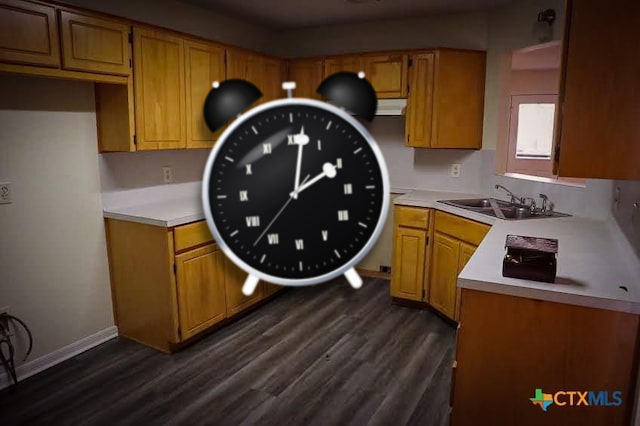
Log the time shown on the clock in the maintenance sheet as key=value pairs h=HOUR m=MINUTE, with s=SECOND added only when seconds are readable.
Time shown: h=2 m=1 s=37
